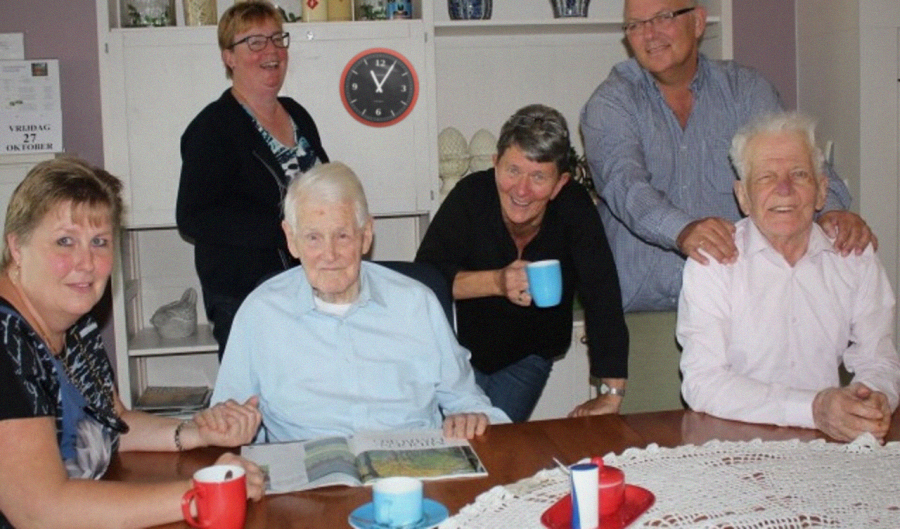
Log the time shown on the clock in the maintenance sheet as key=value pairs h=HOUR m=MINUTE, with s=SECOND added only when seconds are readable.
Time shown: h=11 m=5
